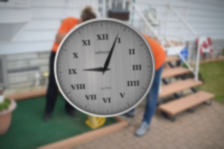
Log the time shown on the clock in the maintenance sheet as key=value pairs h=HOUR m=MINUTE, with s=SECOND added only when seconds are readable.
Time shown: h=9 m=4
